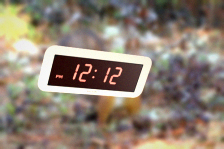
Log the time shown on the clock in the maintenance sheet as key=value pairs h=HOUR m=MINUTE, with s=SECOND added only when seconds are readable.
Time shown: h=12 m=12
